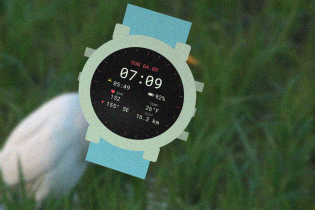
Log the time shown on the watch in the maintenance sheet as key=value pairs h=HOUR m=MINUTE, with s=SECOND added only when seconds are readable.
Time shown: h=7 m=9
